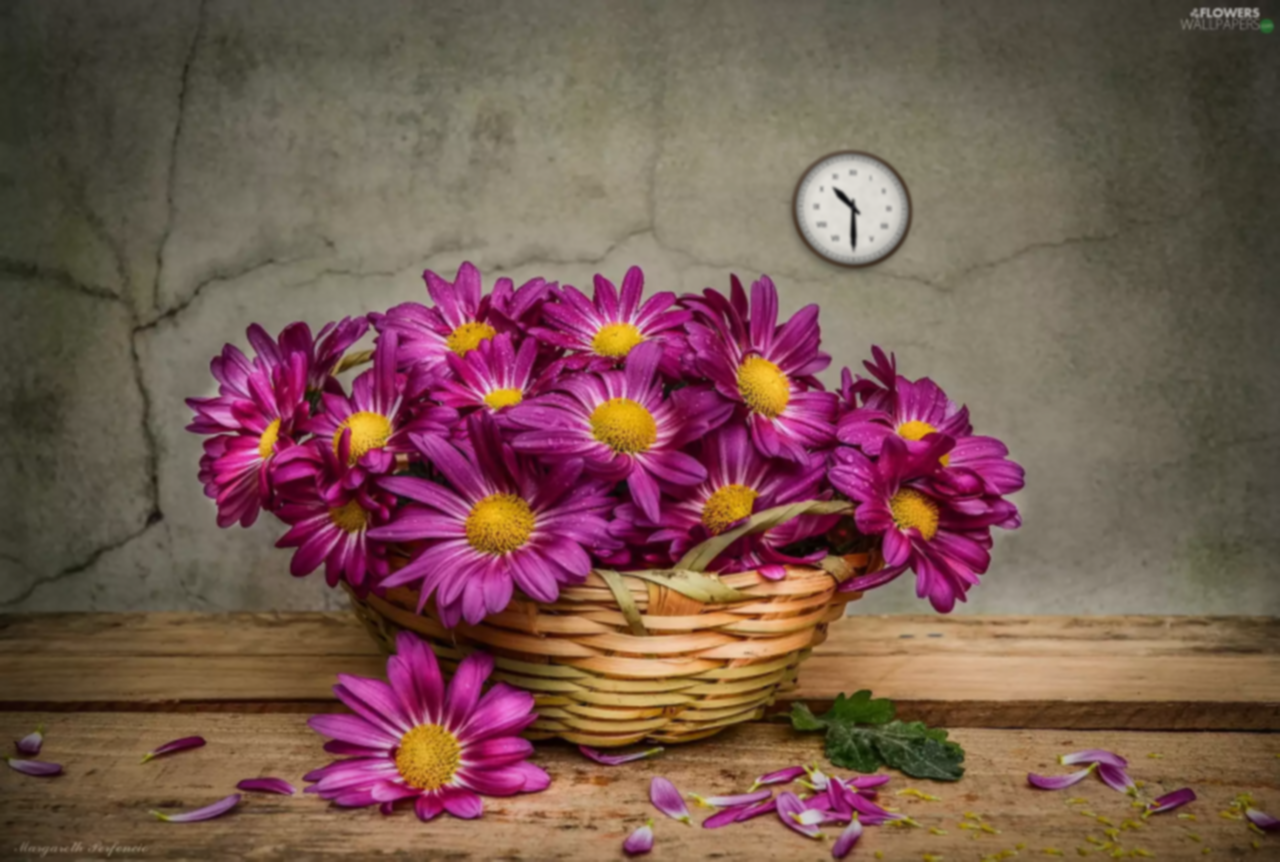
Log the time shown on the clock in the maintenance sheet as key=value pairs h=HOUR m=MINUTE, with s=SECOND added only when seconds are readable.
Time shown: h=10 m=30
